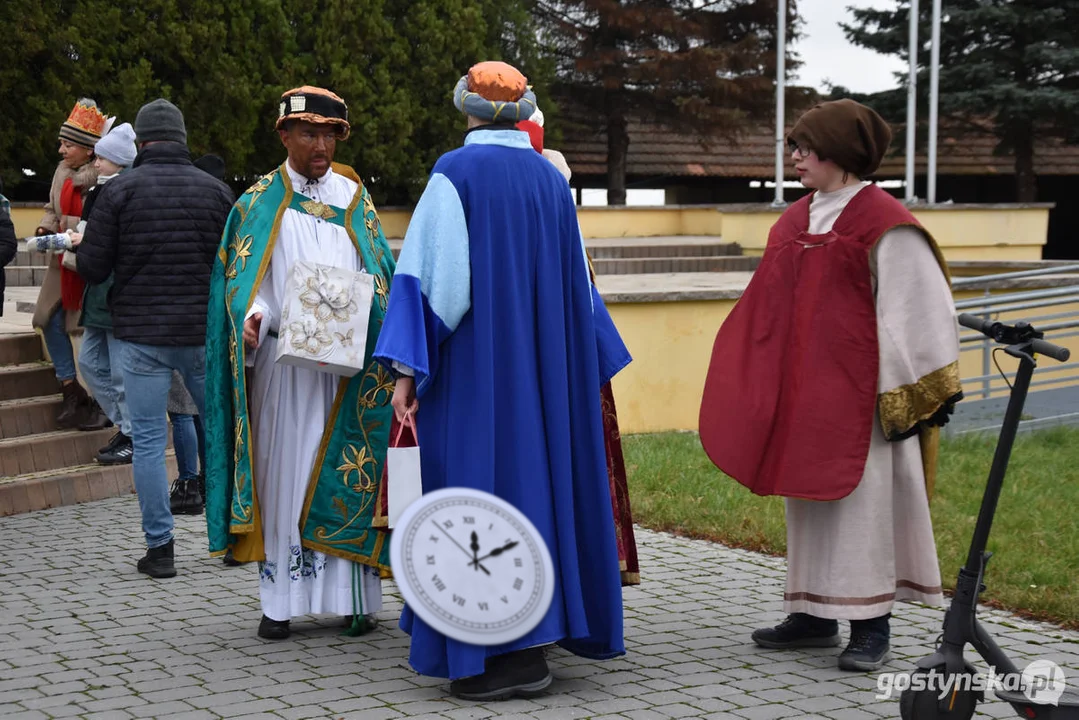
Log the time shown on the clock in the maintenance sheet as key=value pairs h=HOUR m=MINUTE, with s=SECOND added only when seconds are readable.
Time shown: h=12 m=10 s=53
